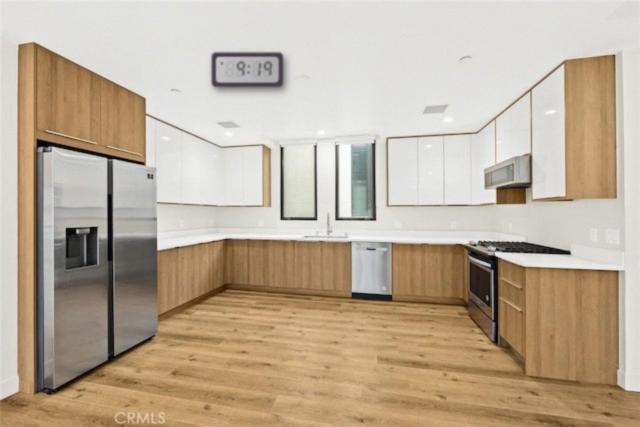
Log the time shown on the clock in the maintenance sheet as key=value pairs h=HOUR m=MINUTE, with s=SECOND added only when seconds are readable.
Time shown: h=9 m=19
